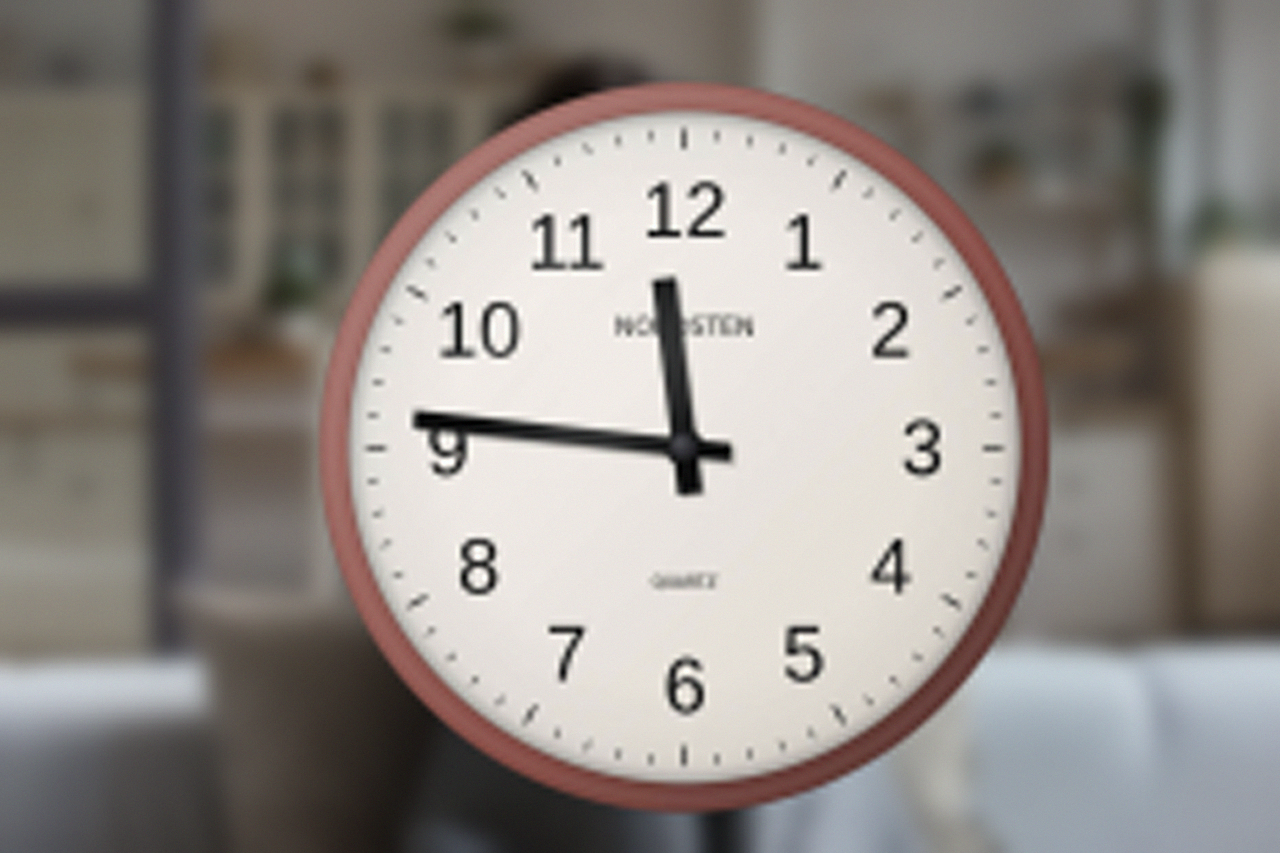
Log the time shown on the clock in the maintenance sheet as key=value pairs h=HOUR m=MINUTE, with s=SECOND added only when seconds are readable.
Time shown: h=11 m=46
